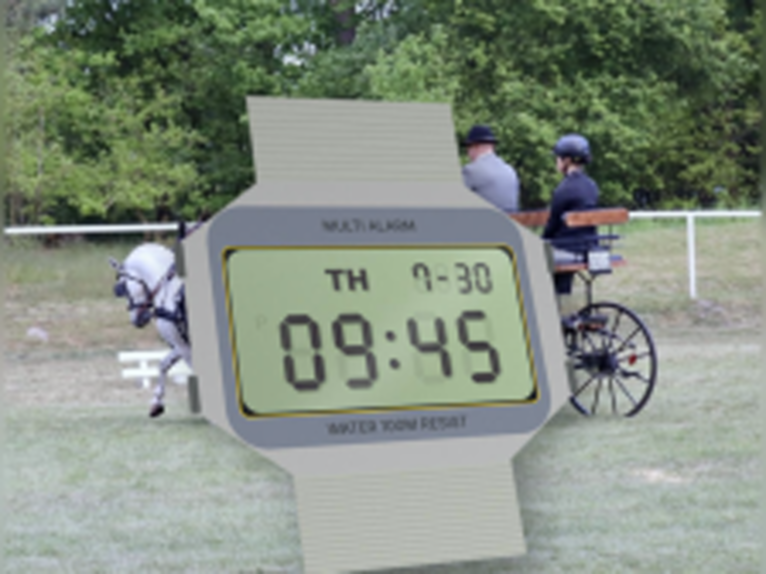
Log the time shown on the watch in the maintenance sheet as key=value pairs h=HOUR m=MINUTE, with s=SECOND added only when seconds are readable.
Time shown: h=9 m=45
